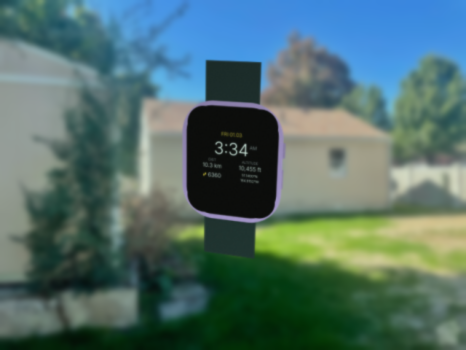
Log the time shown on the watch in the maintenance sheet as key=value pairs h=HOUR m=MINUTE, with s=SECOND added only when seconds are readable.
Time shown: h=3 m=34
